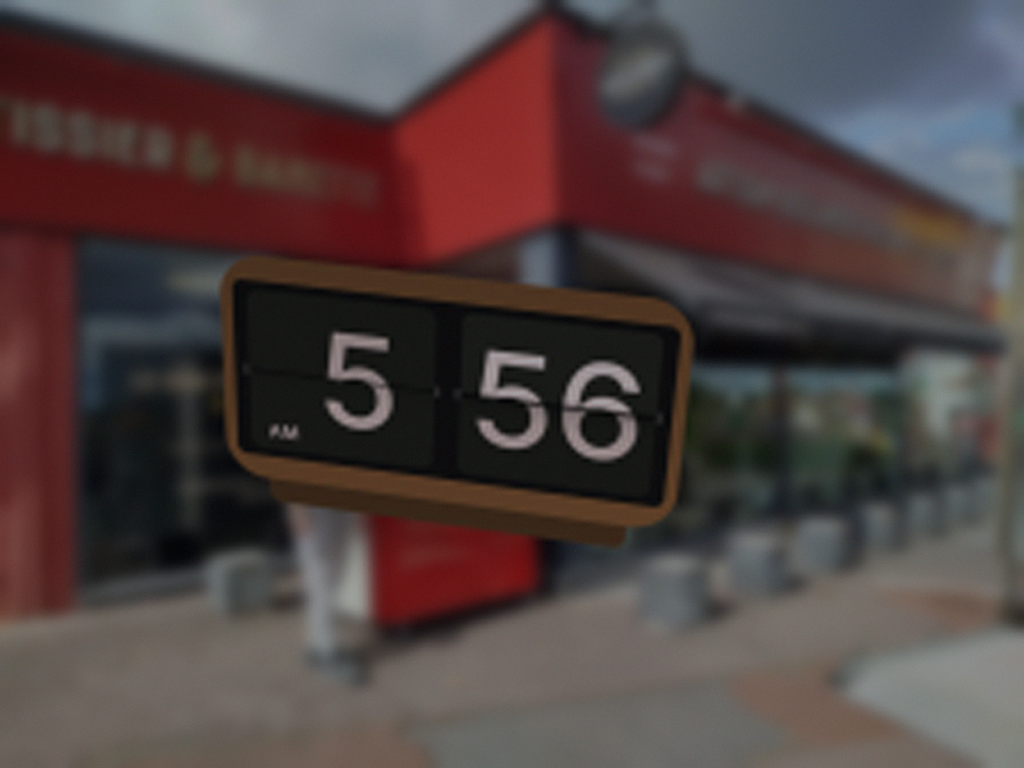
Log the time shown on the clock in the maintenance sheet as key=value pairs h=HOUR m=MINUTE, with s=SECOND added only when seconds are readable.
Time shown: h=5 m=56
